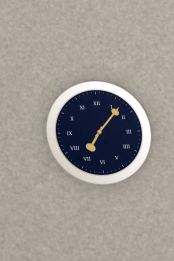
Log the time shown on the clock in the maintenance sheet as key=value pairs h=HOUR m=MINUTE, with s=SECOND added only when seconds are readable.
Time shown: h=7 m=7
